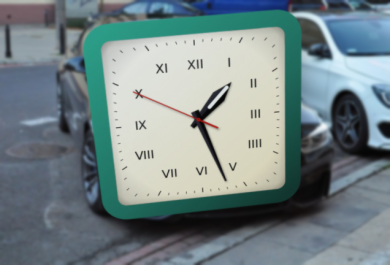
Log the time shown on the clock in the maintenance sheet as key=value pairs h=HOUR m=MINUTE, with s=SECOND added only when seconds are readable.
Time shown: h=1 m=26 s=50
